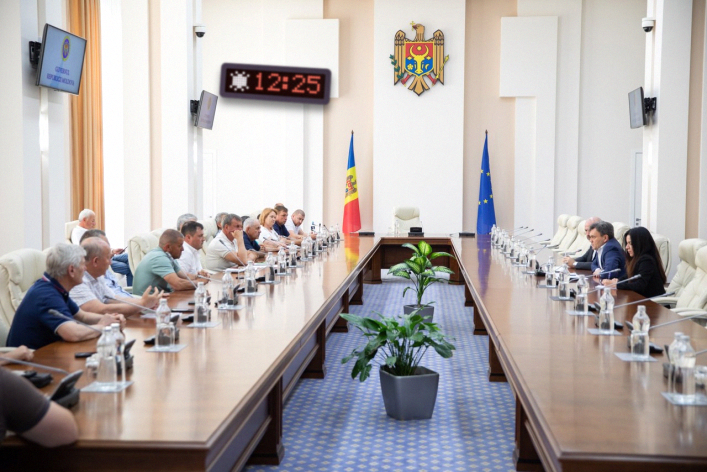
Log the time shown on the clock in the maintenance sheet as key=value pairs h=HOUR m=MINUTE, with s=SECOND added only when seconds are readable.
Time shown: h=12 m=25
